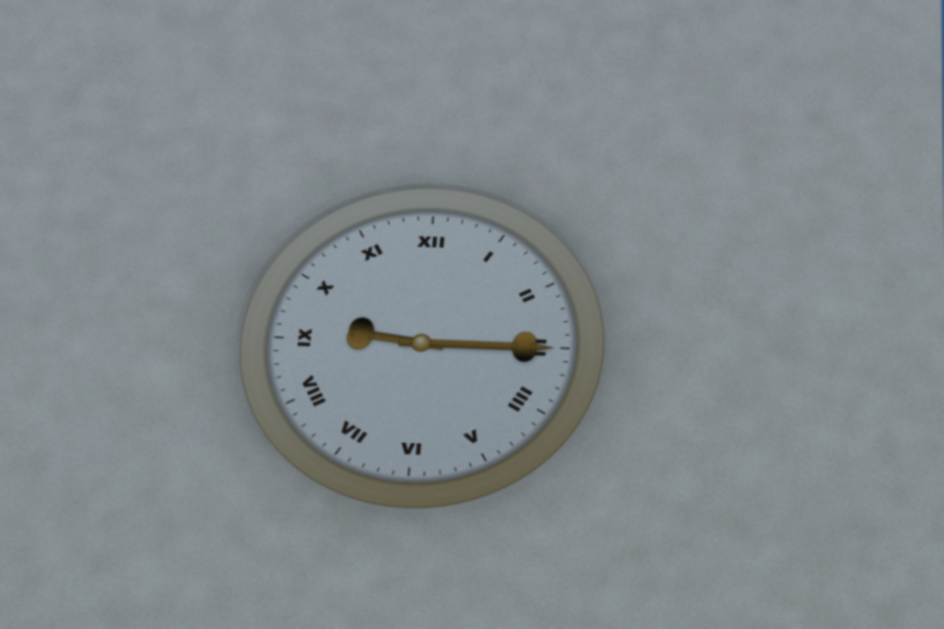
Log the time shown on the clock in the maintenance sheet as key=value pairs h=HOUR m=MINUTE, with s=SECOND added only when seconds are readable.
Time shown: h=9 m=15
